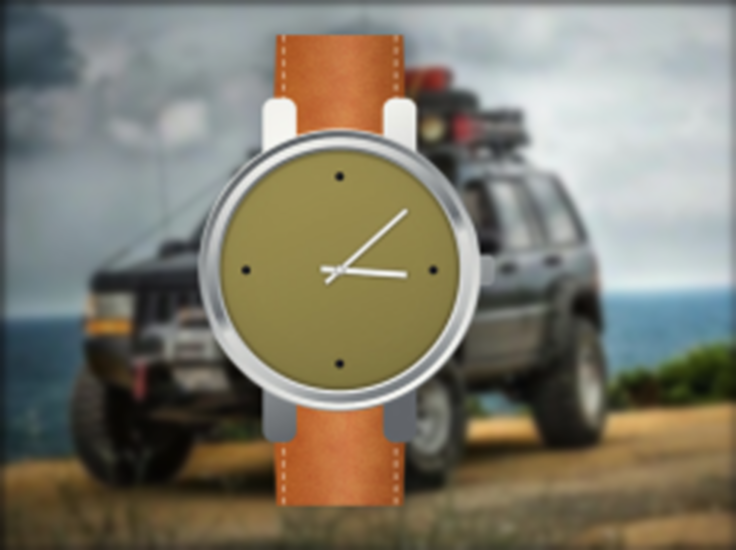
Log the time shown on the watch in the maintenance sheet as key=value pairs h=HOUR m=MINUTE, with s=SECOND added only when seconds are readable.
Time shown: h=3 m=8
